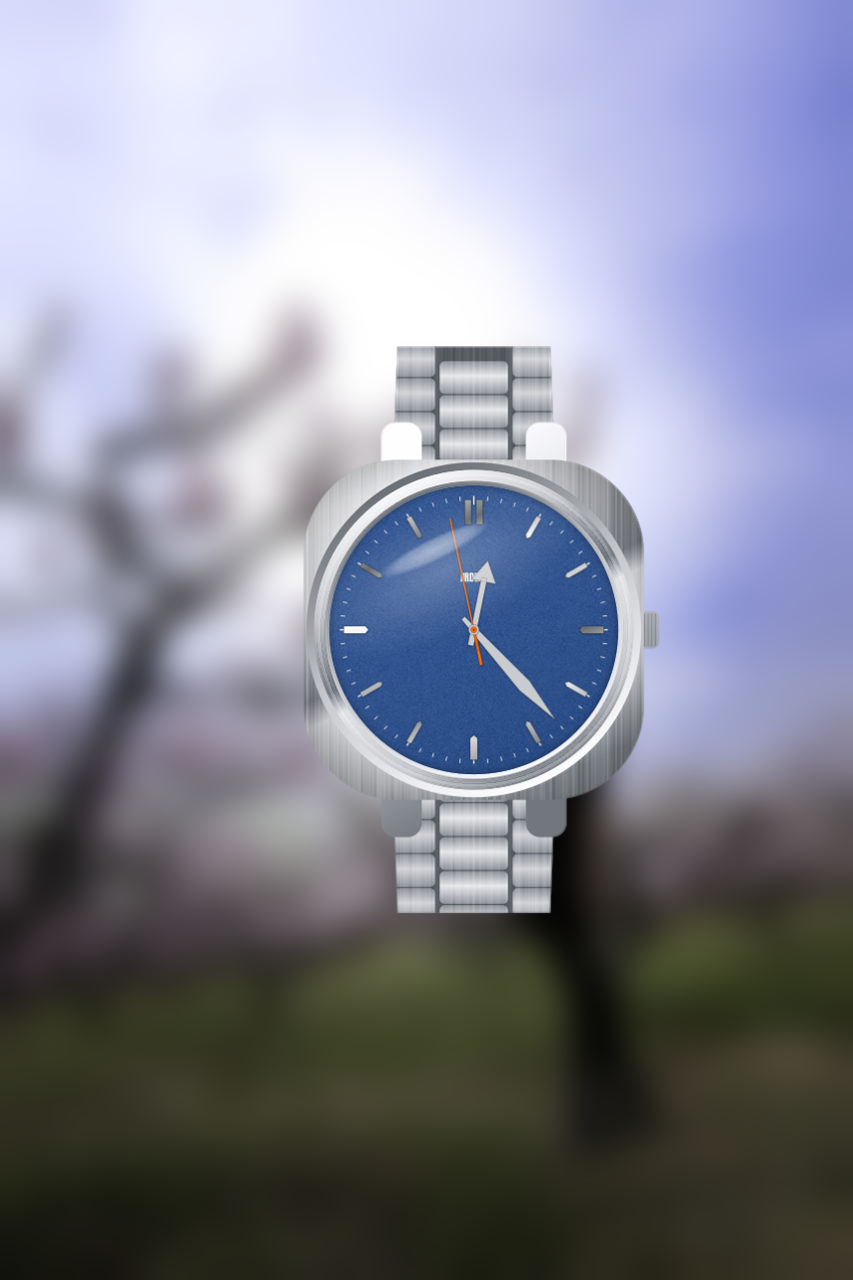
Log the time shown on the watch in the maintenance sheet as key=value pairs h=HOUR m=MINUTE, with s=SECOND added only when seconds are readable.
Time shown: h=12 m=22 s=58
